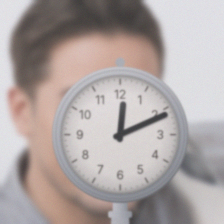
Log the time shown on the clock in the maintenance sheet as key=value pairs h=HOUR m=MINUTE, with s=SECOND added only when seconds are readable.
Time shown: h=12 m=11
